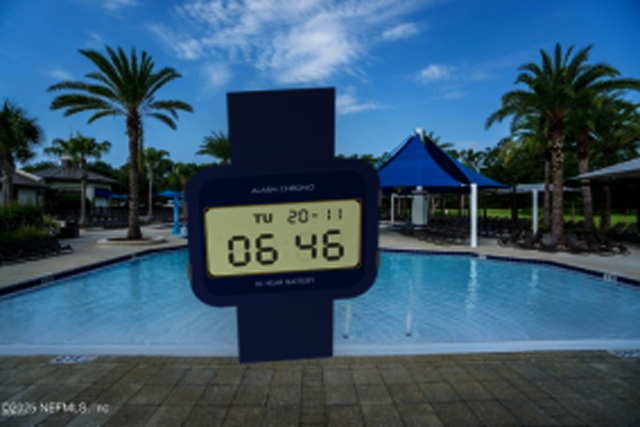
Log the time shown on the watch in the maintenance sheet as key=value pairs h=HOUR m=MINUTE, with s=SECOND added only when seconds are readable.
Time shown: h=6 m=46
